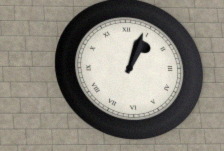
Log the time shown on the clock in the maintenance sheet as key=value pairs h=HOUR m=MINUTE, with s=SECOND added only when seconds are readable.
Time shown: h=1 m=4
